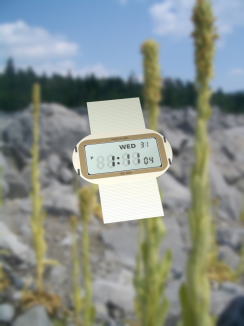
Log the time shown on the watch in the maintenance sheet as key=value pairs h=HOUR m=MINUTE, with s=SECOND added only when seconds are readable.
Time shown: h=1 m=11 s=4
